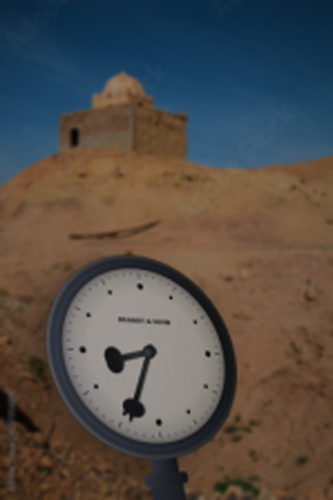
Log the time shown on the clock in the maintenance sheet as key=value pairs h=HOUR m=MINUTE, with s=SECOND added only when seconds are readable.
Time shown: h=8 m=34
